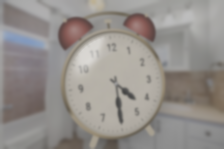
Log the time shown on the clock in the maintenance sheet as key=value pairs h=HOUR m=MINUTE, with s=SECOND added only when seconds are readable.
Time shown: h=4 m=30
